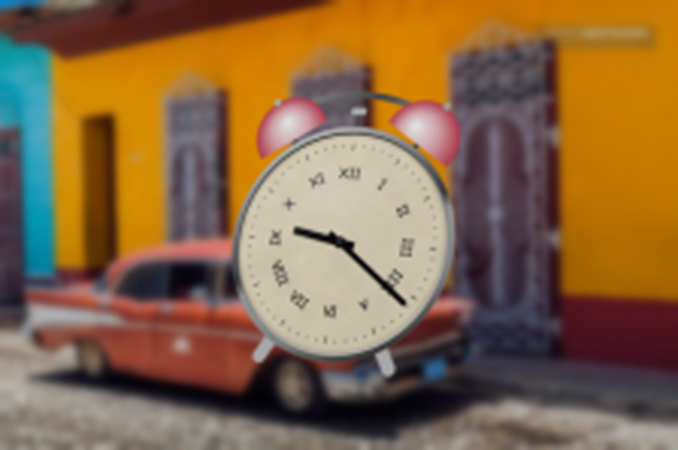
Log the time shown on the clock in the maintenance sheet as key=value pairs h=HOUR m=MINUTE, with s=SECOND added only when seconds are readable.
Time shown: h=9 m=21
